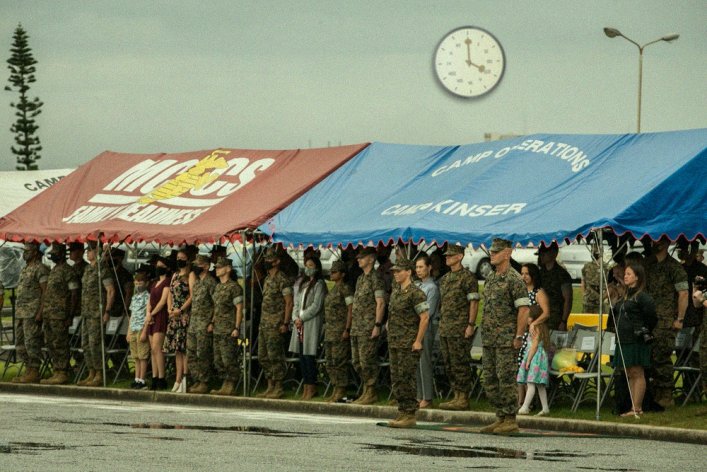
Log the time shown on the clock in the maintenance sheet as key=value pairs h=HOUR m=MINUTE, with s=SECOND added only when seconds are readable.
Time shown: h=4 m=0
